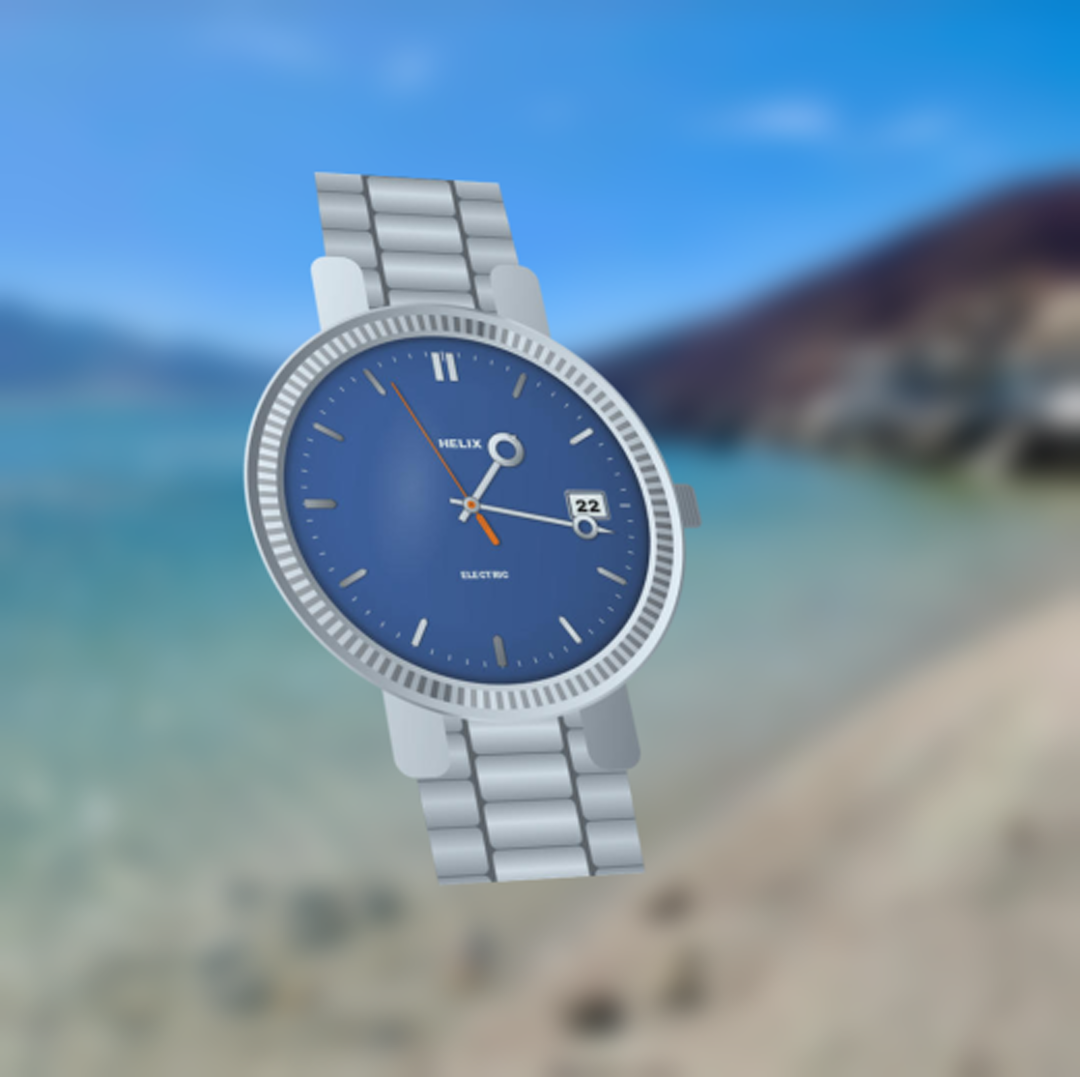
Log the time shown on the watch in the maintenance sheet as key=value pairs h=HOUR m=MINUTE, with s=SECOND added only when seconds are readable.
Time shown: h=1 m=16 s=56
